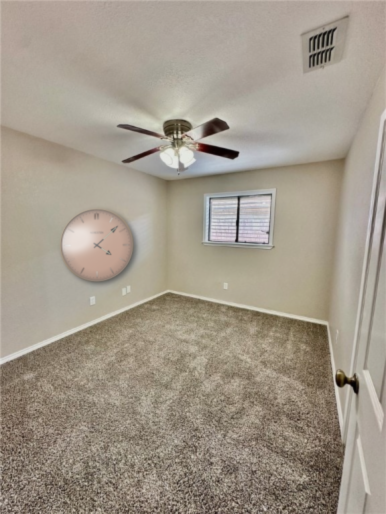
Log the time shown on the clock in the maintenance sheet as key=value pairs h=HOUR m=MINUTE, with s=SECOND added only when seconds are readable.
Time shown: h=4 m=8
